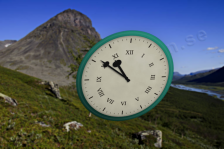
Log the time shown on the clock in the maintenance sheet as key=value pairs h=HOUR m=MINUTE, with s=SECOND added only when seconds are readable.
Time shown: h=10 m=51
